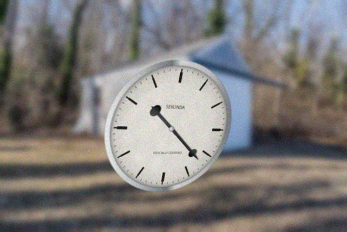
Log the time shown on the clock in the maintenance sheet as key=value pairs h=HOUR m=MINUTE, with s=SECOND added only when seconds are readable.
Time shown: h=10 m=22
